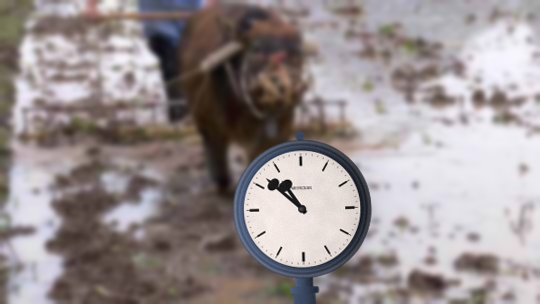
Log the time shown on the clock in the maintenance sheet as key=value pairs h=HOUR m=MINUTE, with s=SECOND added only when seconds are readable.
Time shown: h=10 m=52
